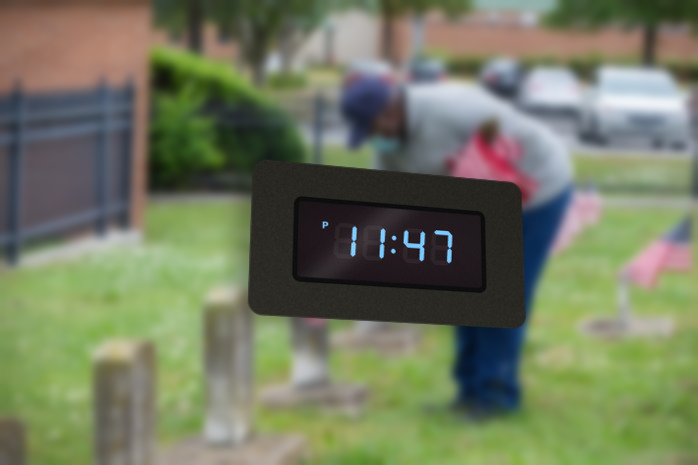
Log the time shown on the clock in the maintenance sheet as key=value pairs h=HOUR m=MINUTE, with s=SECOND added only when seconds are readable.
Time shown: h=11 m=47
